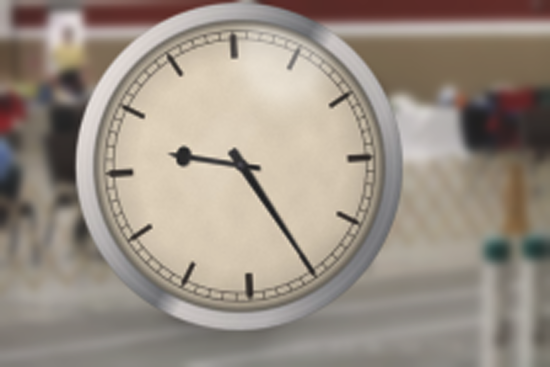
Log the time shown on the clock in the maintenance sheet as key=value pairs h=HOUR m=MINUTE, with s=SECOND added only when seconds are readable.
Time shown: h=9 m=25
